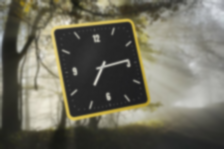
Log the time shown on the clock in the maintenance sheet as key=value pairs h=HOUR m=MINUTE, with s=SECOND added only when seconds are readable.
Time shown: h=7 m=14
